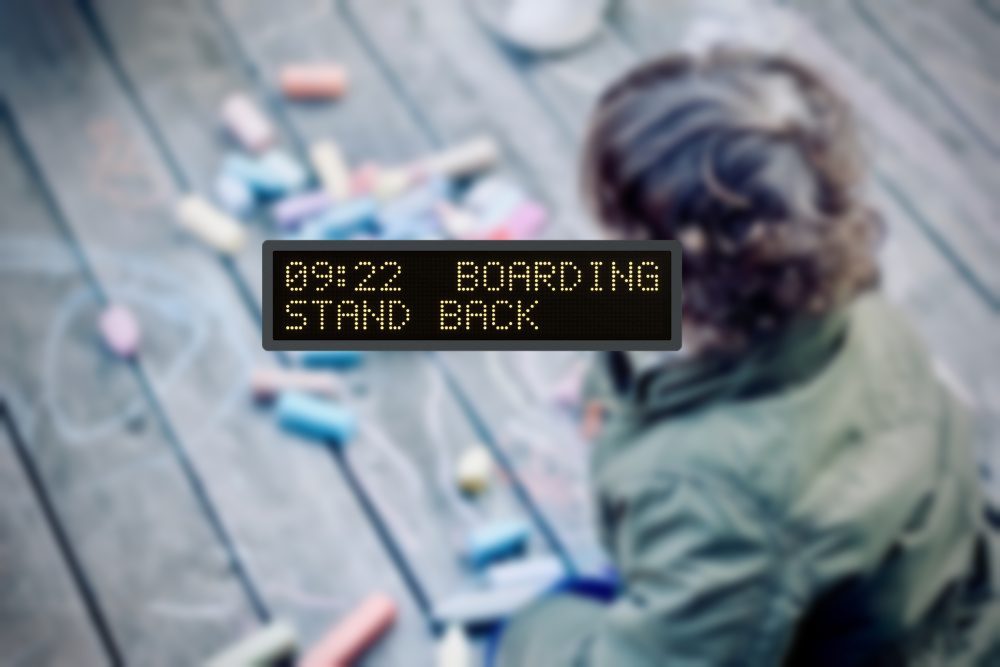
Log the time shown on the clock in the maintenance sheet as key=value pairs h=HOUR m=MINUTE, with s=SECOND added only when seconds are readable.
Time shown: h=9 m=22
